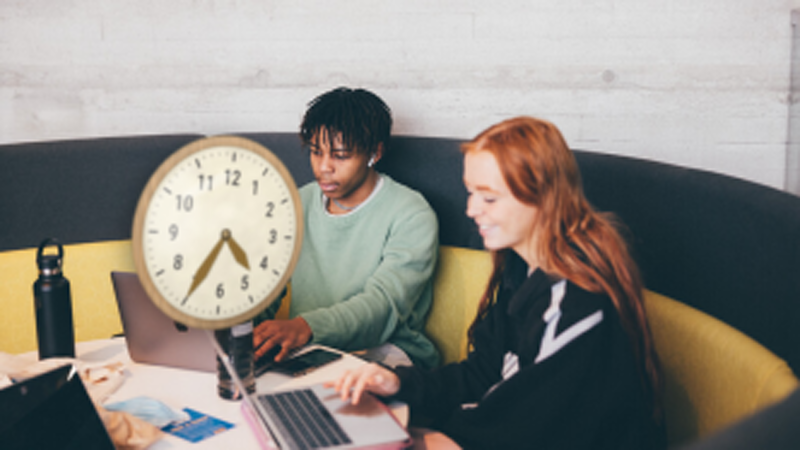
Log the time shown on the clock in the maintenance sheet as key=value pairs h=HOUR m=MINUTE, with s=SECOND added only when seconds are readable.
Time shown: h=4 m=35
